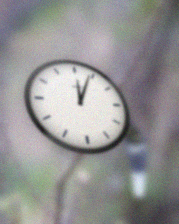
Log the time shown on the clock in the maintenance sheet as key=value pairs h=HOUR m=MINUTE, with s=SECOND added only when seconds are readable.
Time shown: h=12 m=4
